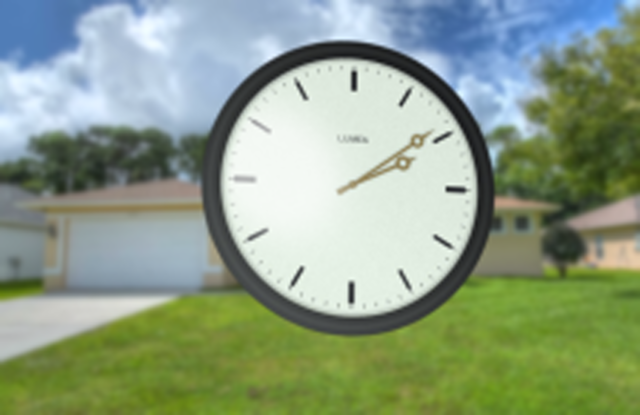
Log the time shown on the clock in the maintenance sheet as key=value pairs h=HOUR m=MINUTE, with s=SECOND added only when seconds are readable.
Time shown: h=2 m=9
